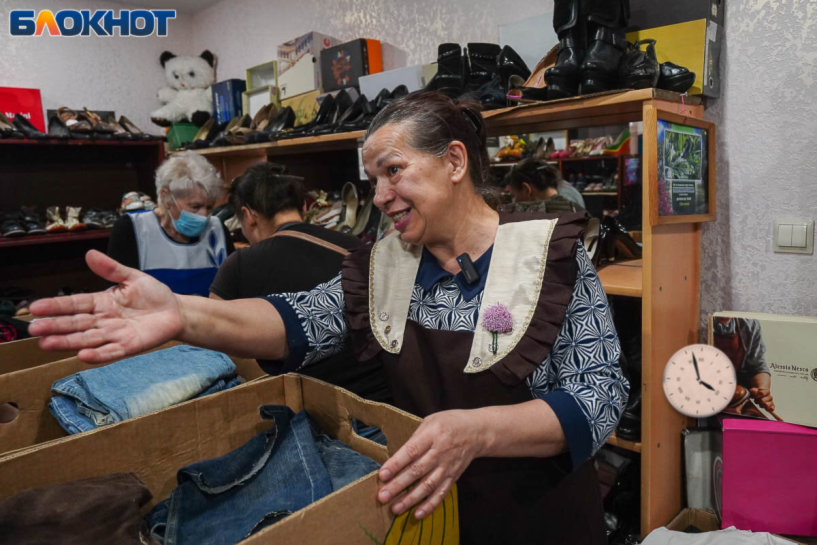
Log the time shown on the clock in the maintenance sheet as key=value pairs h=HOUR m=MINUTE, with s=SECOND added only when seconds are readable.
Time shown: h=3 m=57
